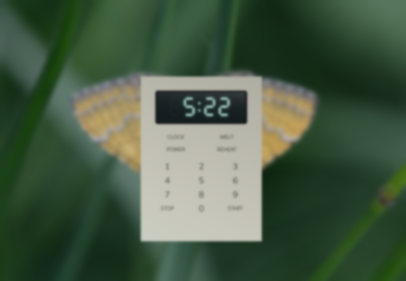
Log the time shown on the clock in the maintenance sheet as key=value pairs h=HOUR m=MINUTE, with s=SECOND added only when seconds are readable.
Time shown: h=5 m=22
